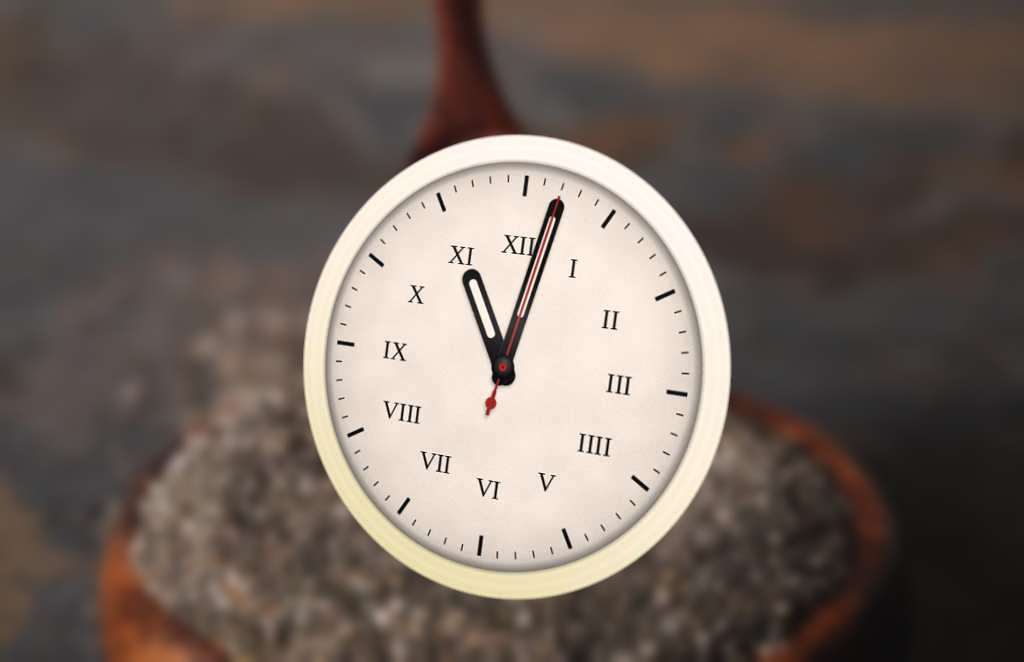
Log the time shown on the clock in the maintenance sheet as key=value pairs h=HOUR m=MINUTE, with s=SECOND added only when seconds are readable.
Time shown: h=11 m=2 s=2
